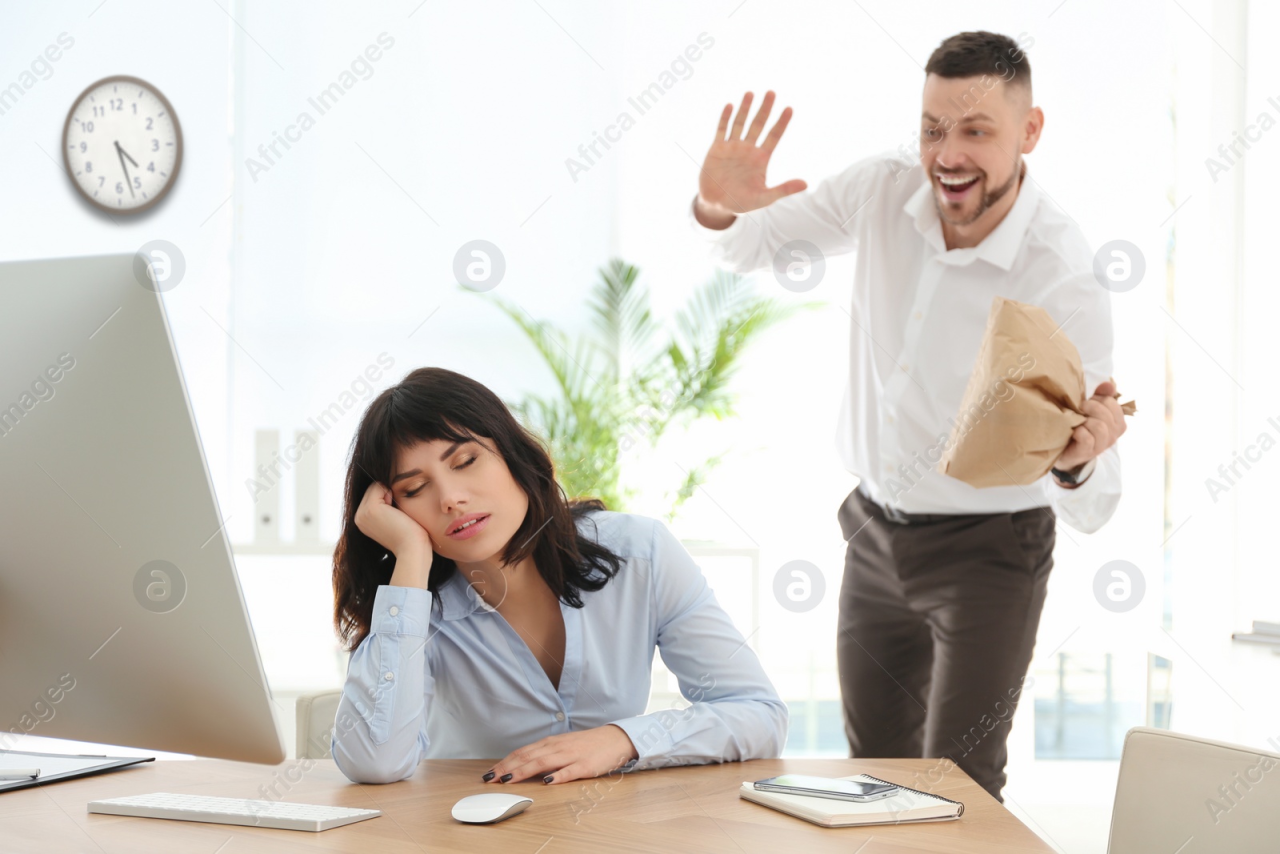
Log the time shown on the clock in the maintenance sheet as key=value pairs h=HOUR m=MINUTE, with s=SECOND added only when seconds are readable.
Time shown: h=4 m=27
